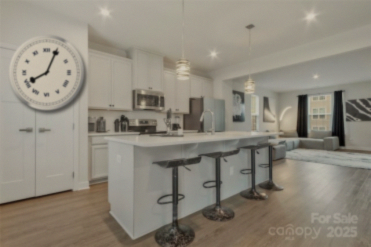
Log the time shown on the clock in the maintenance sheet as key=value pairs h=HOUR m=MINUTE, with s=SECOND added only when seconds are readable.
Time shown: h=8 m=4
